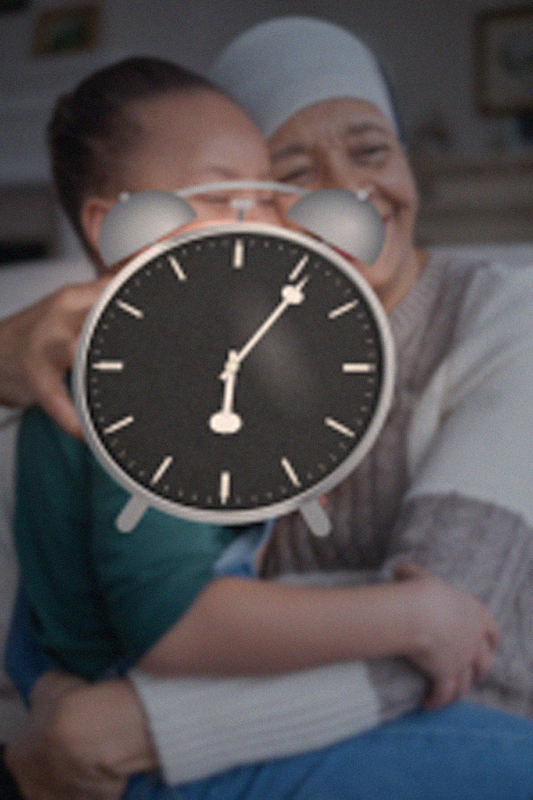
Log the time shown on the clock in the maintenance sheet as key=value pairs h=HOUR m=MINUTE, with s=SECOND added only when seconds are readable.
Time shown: h=6 m=6
